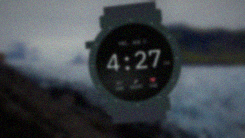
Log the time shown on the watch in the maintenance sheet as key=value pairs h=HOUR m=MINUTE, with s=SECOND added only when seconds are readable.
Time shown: h=4 m=27
